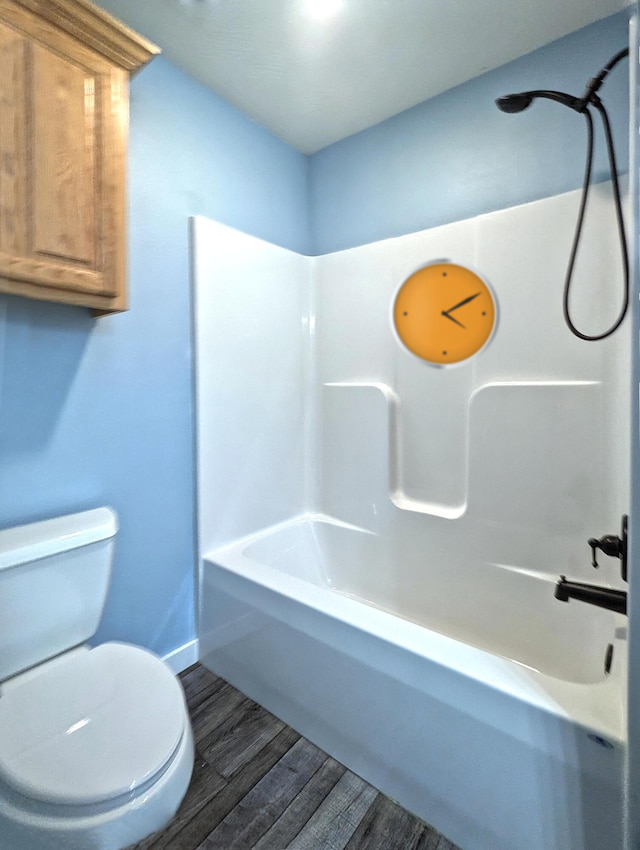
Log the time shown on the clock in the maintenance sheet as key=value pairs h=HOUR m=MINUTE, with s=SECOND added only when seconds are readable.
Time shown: h=4 m=10
